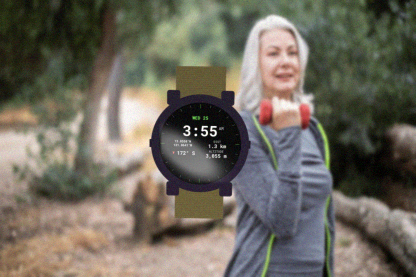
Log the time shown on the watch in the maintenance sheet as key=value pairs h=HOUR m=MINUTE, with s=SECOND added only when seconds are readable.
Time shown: h=3 m=55
